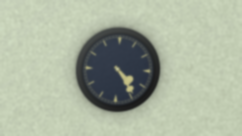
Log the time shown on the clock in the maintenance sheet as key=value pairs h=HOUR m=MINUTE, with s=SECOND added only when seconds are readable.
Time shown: h=4 m=24
